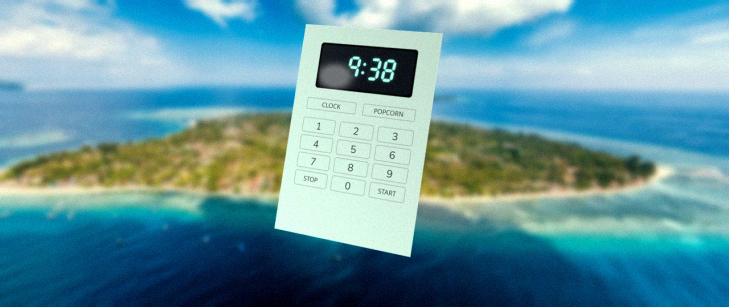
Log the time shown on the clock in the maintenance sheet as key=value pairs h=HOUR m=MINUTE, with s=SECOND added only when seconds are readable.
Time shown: h=9 m=38
